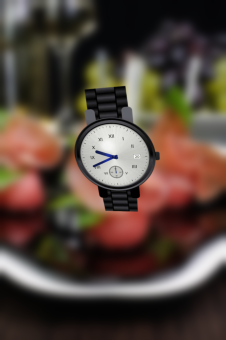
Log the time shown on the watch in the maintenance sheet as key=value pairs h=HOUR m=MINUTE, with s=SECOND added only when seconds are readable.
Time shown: h=9 m=41
